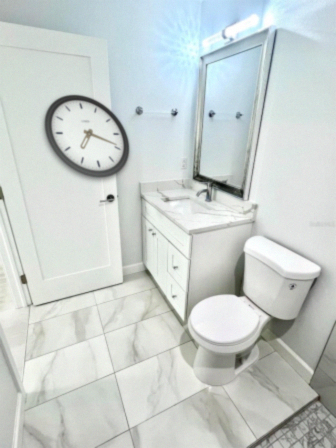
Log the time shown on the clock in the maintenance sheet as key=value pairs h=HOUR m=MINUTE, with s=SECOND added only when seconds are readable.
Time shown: h=7 m=19
